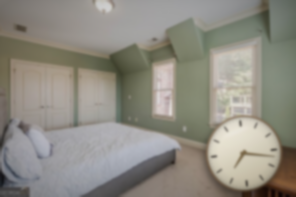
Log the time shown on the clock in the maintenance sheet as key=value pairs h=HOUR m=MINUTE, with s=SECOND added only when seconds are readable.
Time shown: h=7 m=17
